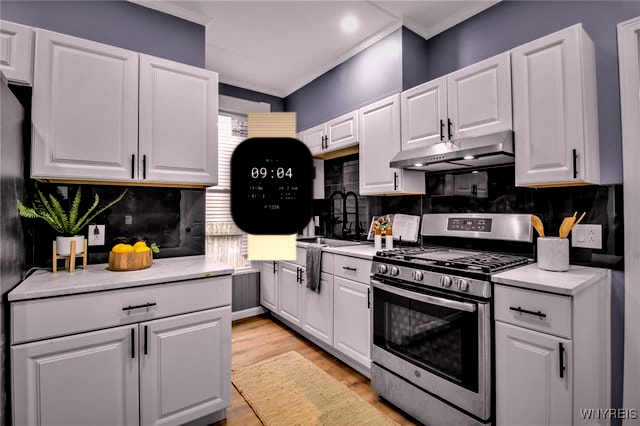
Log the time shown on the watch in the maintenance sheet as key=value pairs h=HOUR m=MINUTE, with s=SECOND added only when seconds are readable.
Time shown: h=9 m=4
